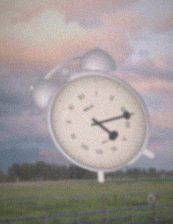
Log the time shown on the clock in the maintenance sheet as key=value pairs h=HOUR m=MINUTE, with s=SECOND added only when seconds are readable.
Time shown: h=5 m=17
